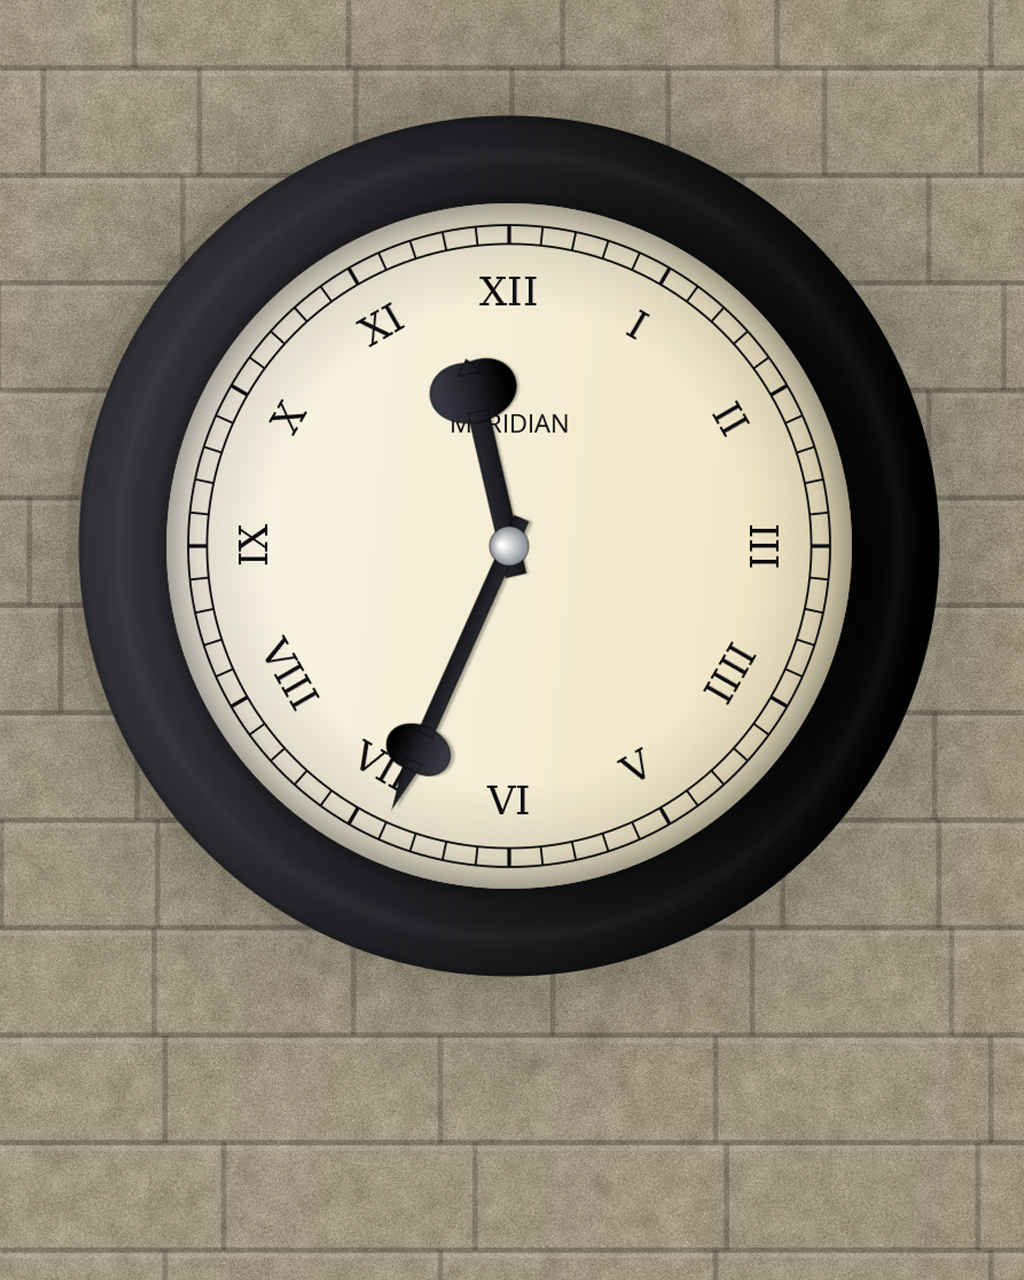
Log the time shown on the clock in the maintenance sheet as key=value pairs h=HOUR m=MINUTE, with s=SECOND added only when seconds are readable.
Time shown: h=11 m=34
